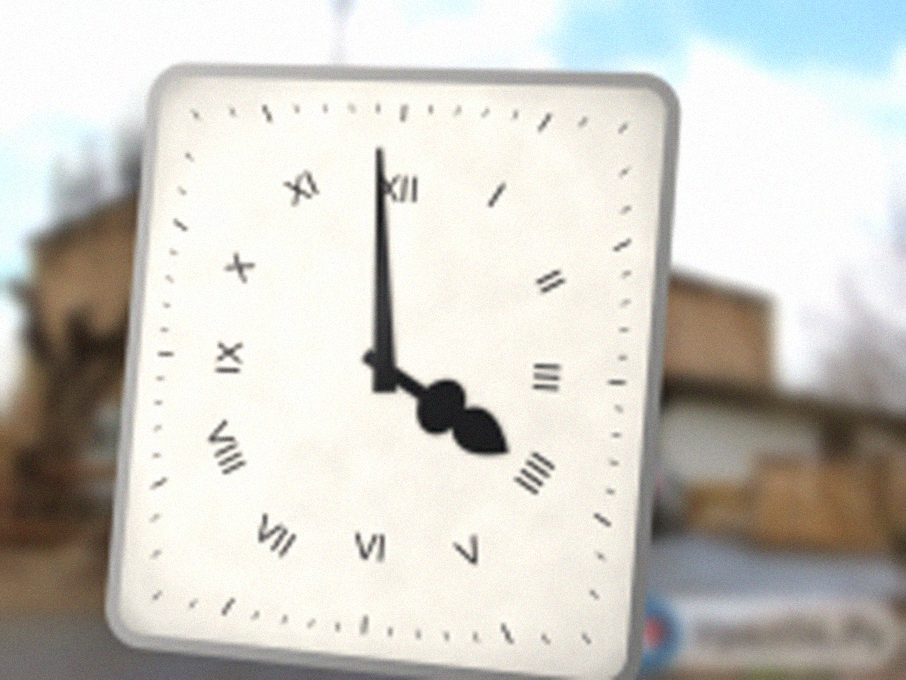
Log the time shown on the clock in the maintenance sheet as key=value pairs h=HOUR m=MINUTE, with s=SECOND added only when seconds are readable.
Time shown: h=3 m=59
